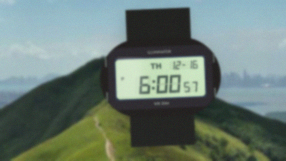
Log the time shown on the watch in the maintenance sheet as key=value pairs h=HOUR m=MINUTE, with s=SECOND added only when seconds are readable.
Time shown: h=6 m=0 s=57
